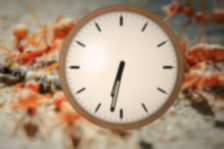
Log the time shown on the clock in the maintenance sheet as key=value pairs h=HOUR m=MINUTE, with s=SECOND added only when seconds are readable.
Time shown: h=6 m=32
